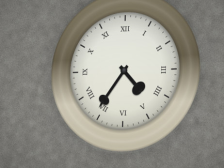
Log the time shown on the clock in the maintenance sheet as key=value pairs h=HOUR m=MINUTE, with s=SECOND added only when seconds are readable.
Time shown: h=4 m=36
